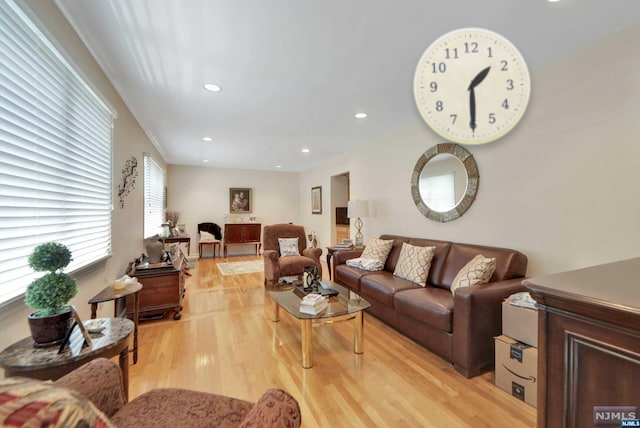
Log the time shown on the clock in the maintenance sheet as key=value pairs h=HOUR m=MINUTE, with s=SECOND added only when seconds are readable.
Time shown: h=1 m=30
